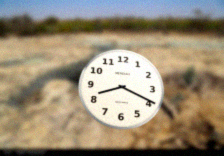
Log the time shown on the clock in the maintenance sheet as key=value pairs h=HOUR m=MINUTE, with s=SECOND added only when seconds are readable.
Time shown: h=8 m=19
